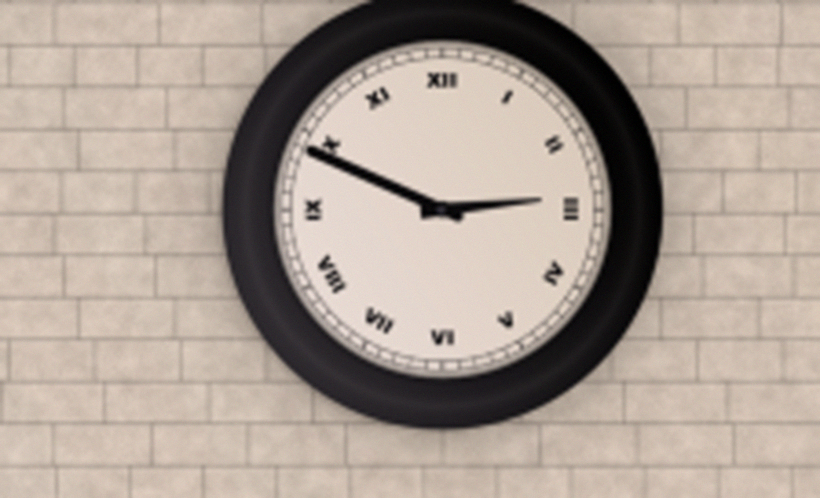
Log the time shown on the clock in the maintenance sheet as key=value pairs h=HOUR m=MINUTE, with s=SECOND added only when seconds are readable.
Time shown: h=2 m=49
